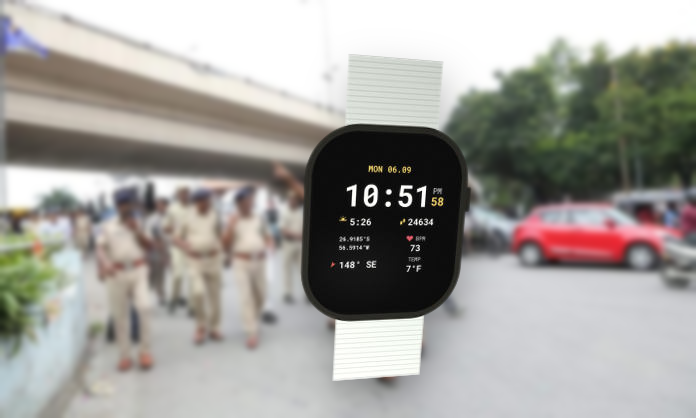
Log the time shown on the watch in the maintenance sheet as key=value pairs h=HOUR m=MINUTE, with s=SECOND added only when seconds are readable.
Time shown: h=10 m=51 s=58
